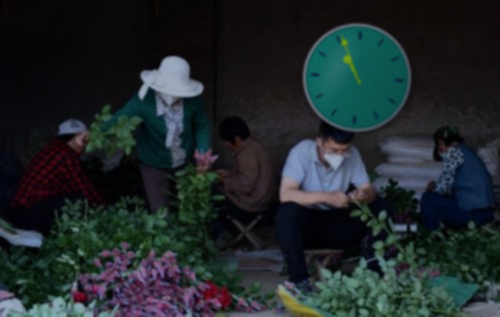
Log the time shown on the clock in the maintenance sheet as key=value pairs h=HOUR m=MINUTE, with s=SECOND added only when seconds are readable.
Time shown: h=10 m=56
